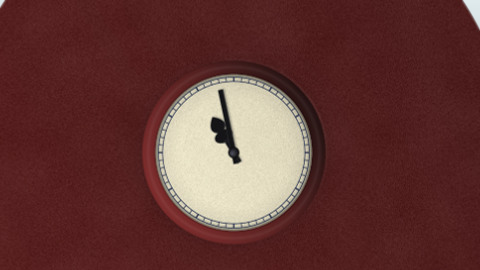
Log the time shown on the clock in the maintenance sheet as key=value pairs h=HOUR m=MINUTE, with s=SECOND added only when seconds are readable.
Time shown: h=10 m=58
